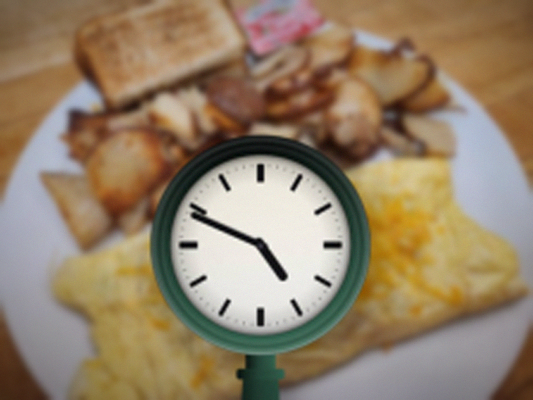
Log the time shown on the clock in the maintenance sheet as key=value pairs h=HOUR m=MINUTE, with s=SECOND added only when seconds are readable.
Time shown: h=4 m=49
